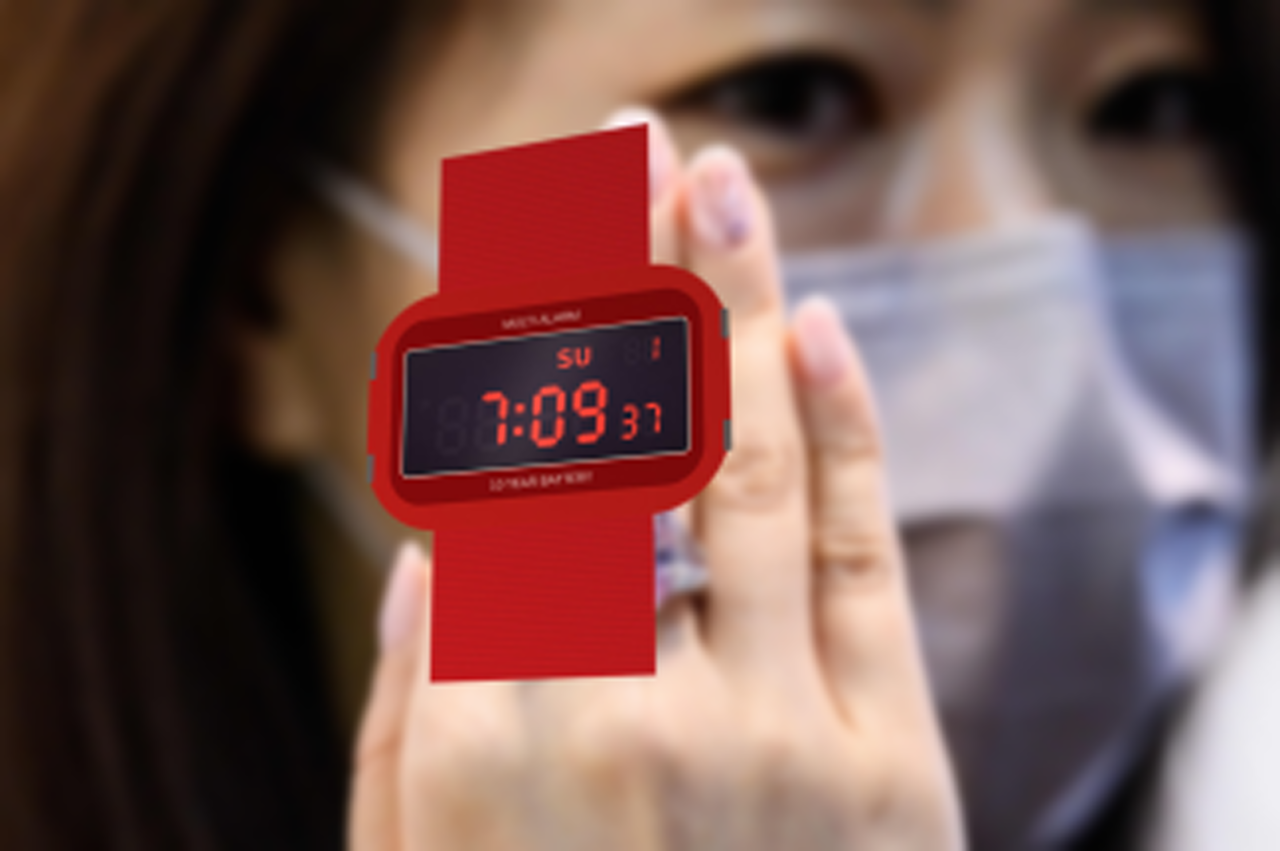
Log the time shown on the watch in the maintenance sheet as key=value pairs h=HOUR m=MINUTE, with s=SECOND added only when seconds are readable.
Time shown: h=7 m=9 s=37
